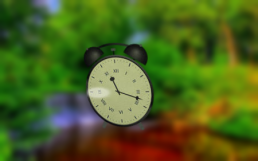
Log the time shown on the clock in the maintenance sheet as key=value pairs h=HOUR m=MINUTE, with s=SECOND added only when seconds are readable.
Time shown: h=11 m=18
